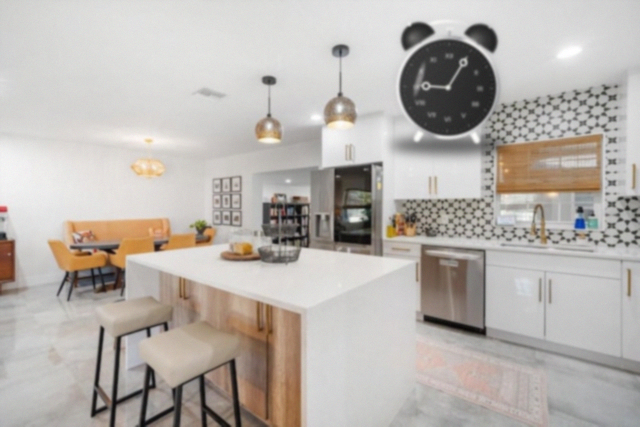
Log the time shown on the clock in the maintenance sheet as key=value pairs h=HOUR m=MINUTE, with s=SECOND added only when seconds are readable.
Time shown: h=9 m=5
